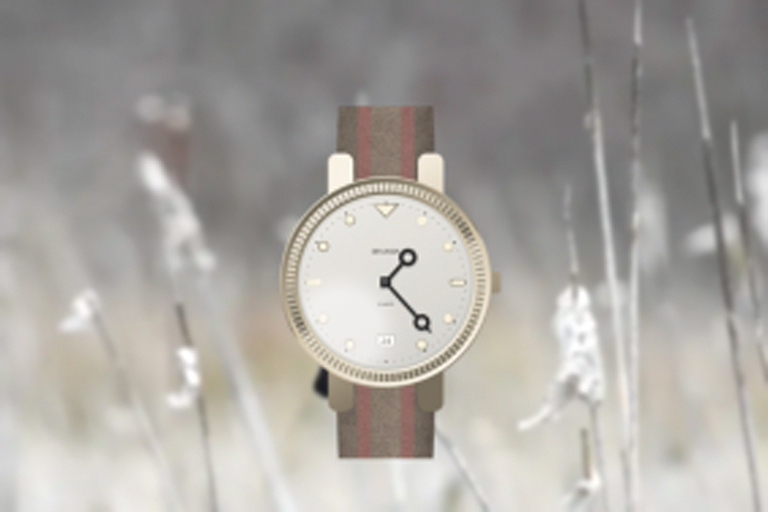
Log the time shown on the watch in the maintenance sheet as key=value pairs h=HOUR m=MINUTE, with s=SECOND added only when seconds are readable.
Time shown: h=1 m=23
